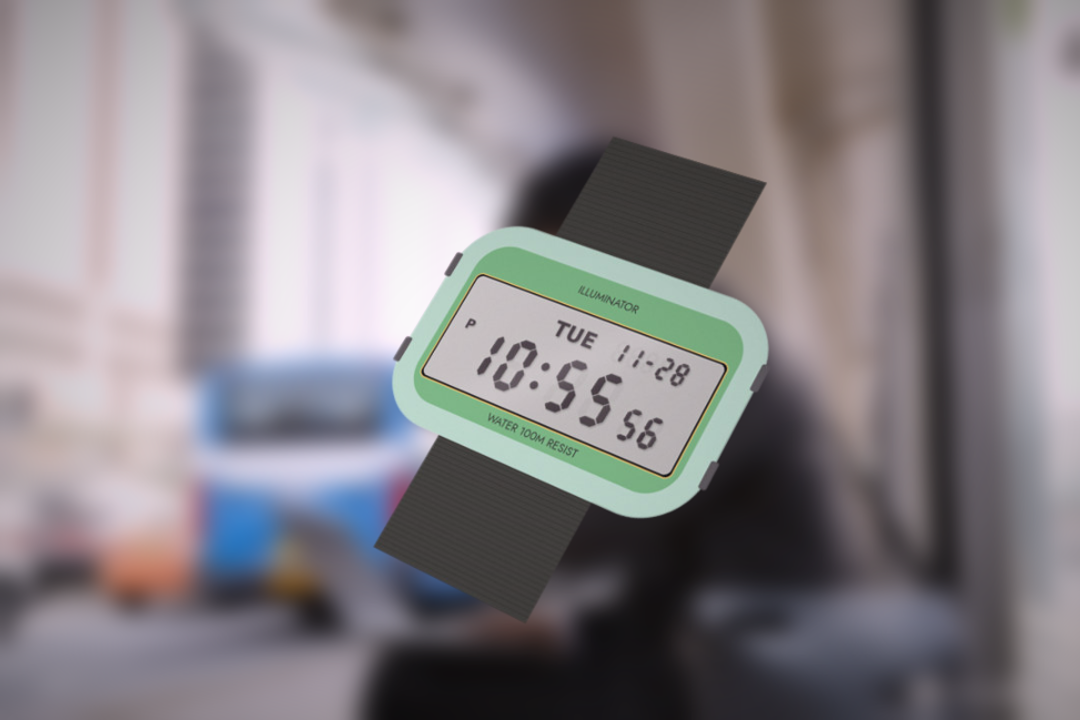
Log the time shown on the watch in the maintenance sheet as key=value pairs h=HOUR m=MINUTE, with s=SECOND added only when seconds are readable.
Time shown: h=10 m=55 s=56
